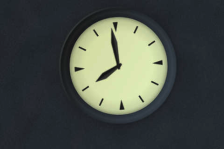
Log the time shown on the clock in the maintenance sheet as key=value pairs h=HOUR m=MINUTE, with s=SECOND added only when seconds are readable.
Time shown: h=7 m=59
